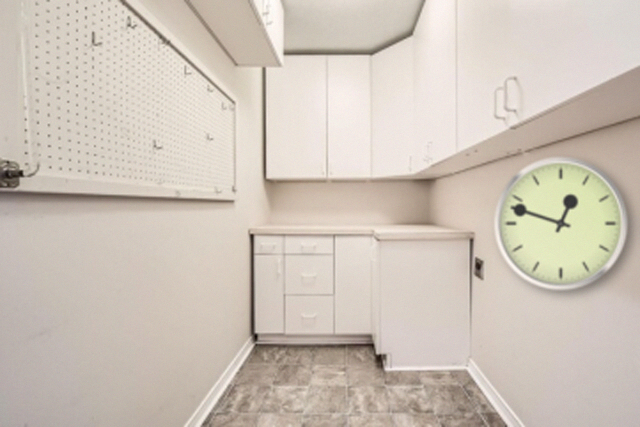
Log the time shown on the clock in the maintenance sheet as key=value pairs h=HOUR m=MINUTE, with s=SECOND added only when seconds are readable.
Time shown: h=12 m=48
